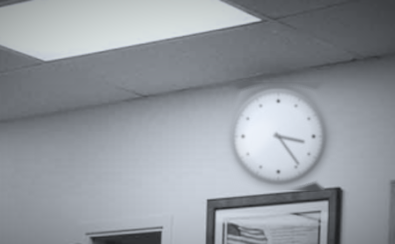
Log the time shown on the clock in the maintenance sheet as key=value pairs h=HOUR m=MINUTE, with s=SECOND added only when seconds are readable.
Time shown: h=3 m=24
